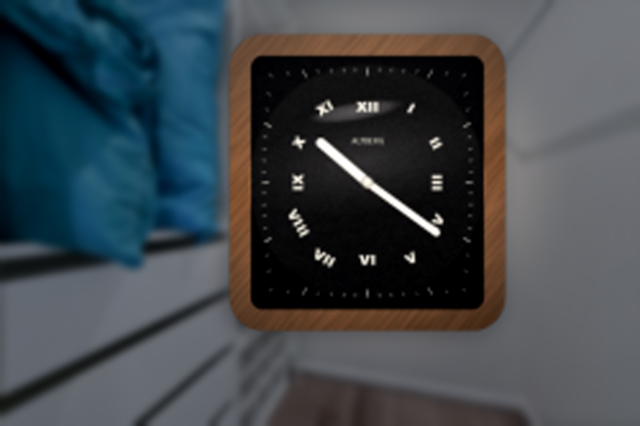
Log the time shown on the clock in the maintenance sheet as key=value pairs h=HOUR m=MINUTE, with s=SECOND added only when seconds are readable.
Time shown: h=10 m=21
